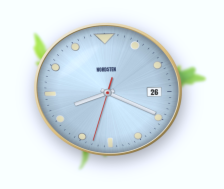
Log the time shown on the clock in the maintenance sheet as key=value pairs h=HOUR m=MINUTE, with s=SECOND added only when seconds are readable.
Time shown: h=8 m=19 s=33
